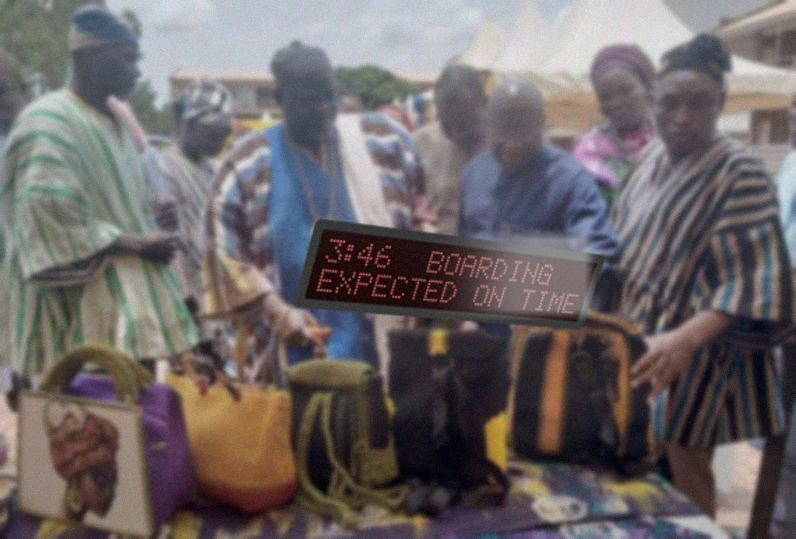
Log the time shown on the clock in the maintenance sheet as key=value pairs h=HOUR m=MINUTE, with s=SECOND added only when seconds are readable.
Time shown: h=3 m=46
